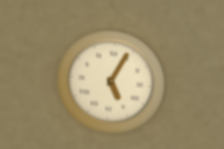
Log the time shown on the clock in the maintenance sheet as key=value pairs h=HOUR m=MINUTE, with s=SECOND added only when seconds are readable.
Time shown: h=5 m=4
